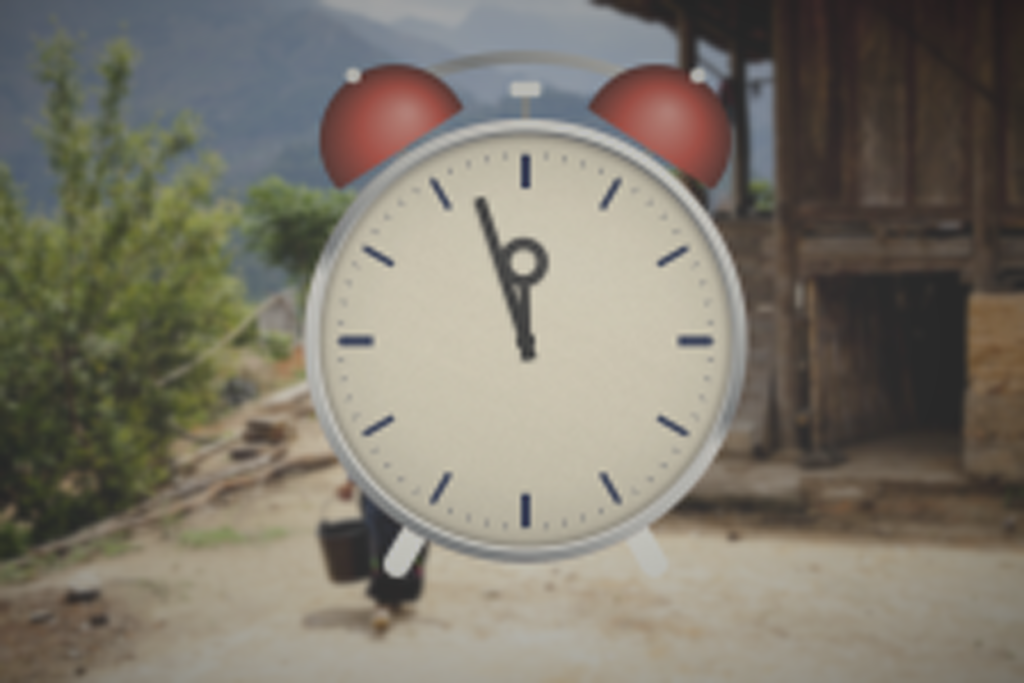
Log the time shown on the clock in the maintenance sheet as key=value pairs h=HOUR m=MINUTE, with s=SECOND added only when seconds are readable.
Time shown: h=11 m=57
